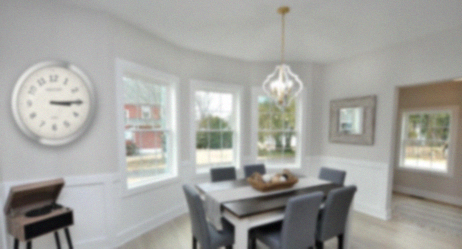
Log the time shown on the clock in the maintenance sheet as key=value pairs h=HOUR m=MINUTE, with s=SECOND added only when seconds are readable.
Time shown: h=3 m=15
